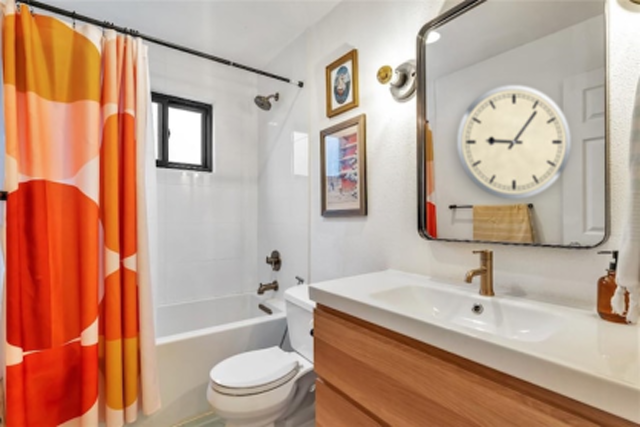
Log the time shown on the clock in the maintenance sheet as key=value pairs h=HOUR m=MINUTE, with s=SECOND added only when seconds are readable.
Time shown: h=9 m=6
